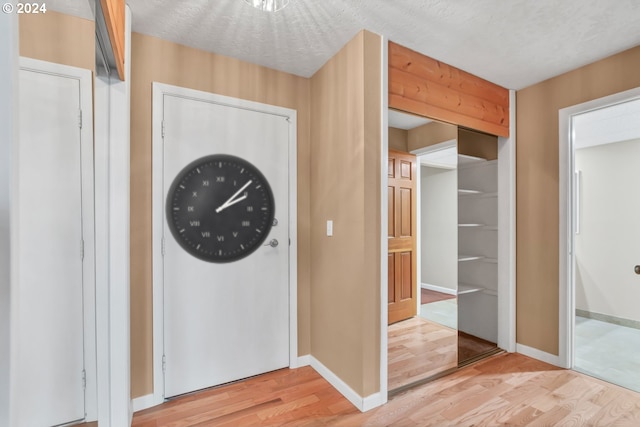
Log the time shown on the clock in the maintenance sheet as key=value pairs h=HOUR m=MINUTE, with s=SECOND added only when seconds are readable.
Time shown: h=2 m=8
